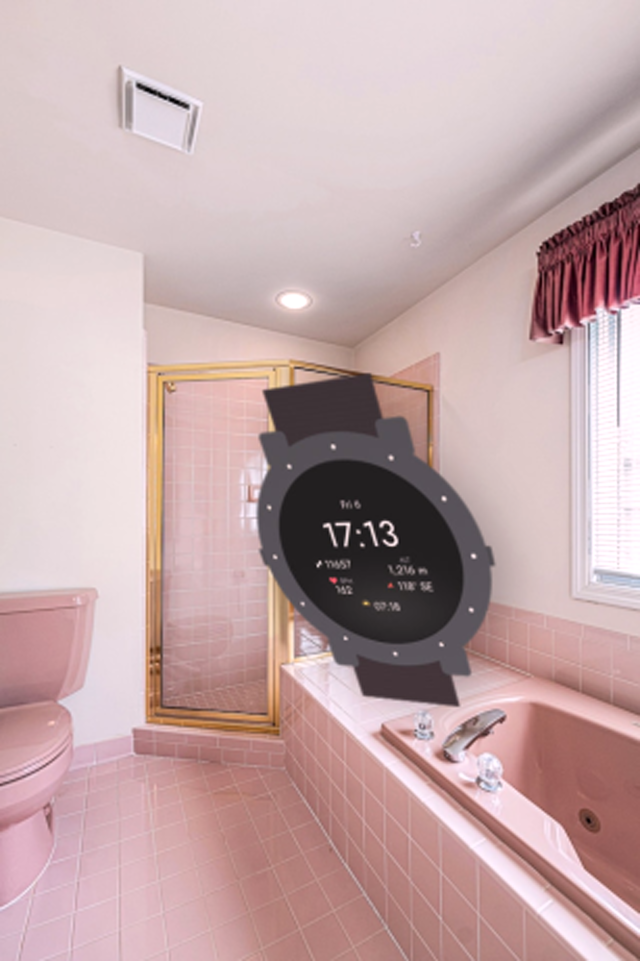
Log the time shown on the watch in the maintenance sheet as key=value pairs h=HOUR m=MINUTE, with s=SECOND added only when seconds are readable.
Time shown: h=17 m=13
